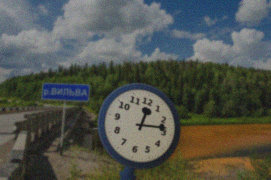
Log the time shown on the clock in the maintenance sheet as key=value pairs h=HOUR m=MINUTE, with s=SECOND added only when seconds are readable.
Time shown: h=12 m=13
